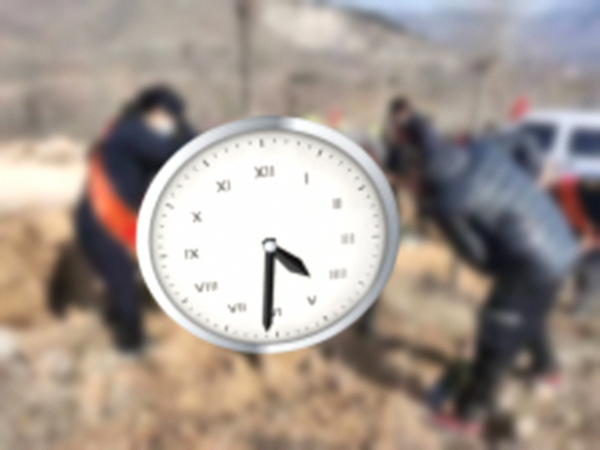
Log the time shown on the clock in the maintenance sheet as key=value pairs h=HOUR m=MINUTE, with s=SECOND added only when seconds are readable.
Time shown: h=4 m=31
